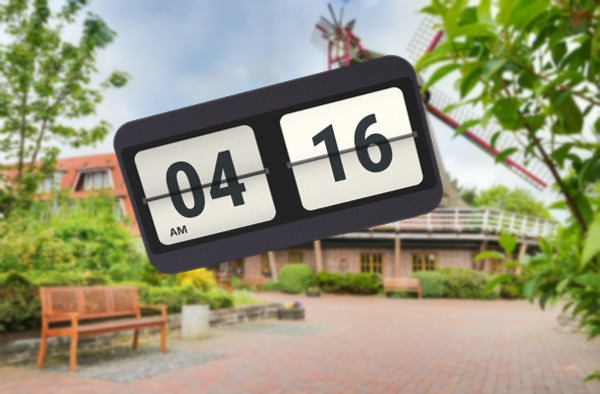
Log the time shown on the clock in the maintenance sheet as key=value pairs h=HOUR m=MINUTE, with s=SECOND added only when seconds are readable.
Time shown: h=4 m=16
